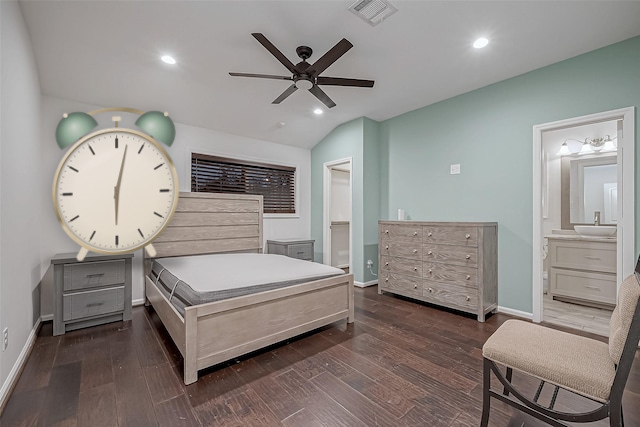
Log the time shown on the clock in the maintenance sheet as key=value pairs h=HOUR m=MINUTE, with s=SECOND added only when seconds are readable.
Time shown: h=6 m=2
